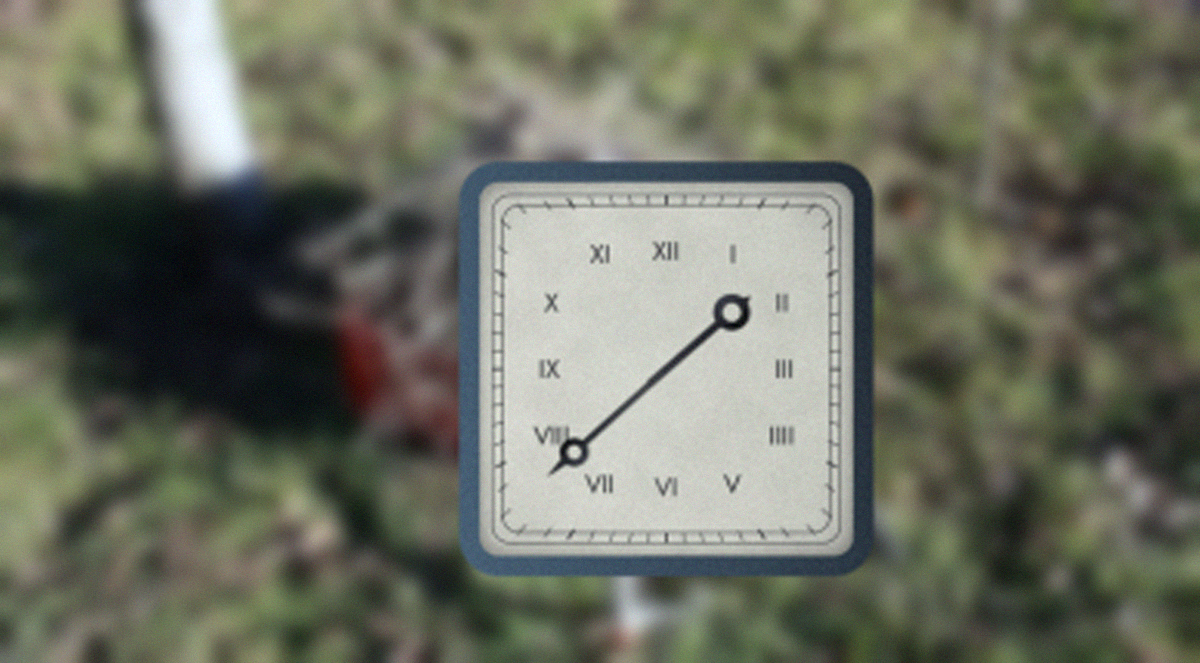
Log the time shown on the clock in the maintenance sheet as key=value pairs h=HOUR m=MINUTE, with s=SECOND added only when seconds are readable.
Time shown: h=1 m=38
